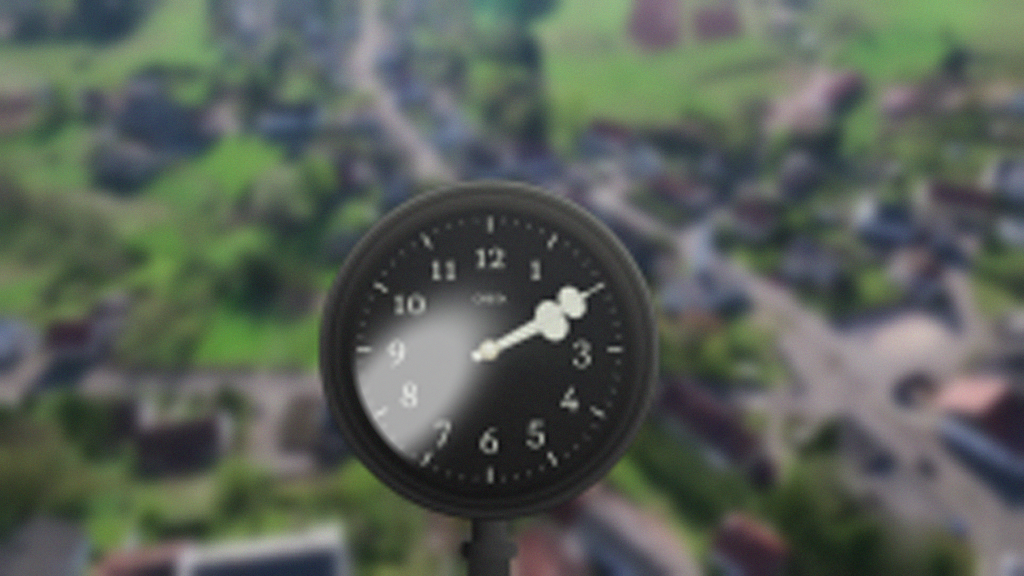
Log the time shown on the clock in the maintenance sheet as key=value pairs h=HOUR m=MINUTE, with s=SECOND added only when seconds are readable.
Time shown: h=2 m=10
